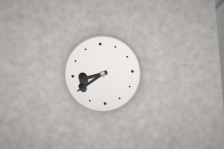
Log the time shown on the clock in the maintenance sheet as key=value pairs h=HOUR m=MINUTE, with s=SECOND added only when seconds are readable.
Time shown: h=8 m=40
